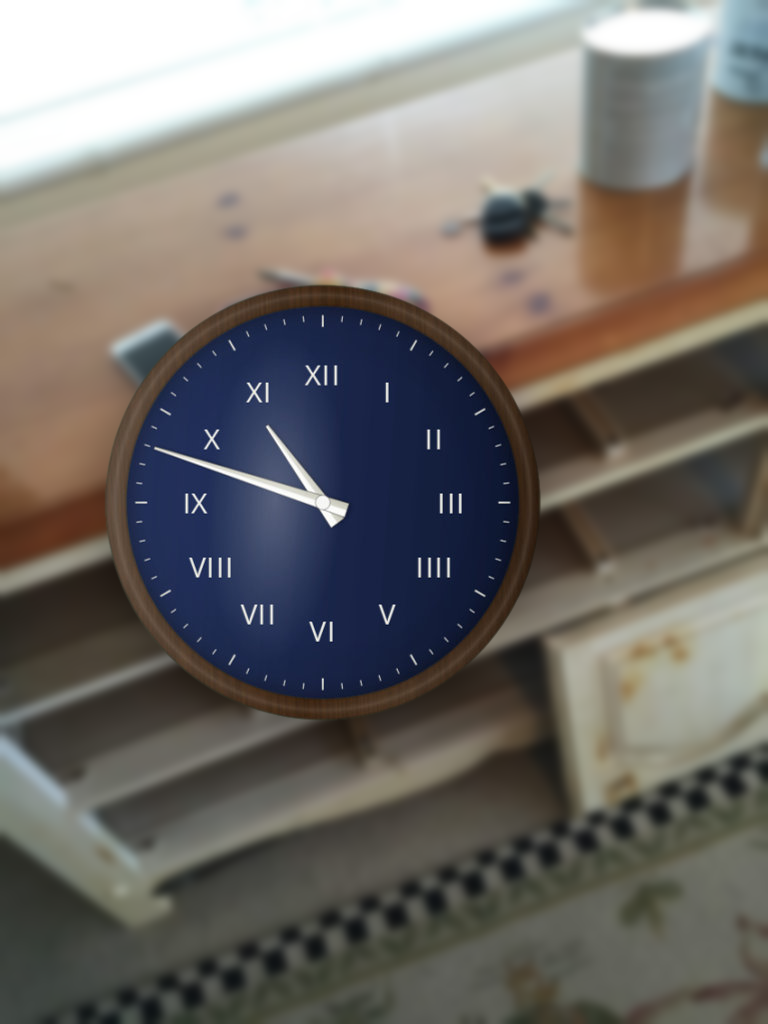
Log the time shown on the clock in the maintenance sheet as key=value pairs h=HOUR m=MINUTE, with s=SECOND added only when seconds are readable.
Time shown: h=10 m=48
